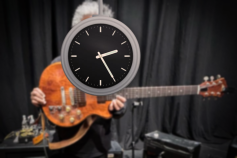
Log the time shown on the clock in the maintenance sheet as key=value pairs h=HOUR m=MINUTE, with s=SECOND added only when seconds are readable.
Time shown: h=2 m=25
